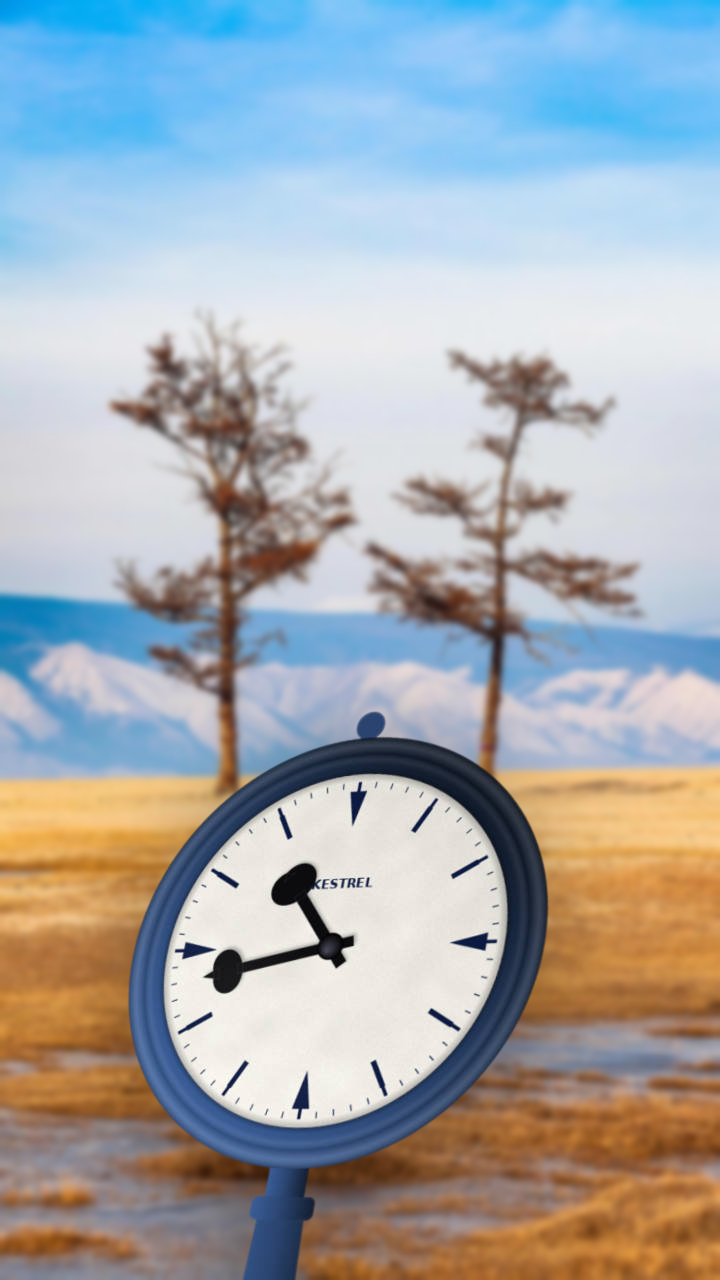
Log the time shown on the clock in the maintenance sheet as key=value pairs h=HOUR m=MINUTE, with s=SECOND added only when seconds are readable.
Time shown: h=10 m=43
